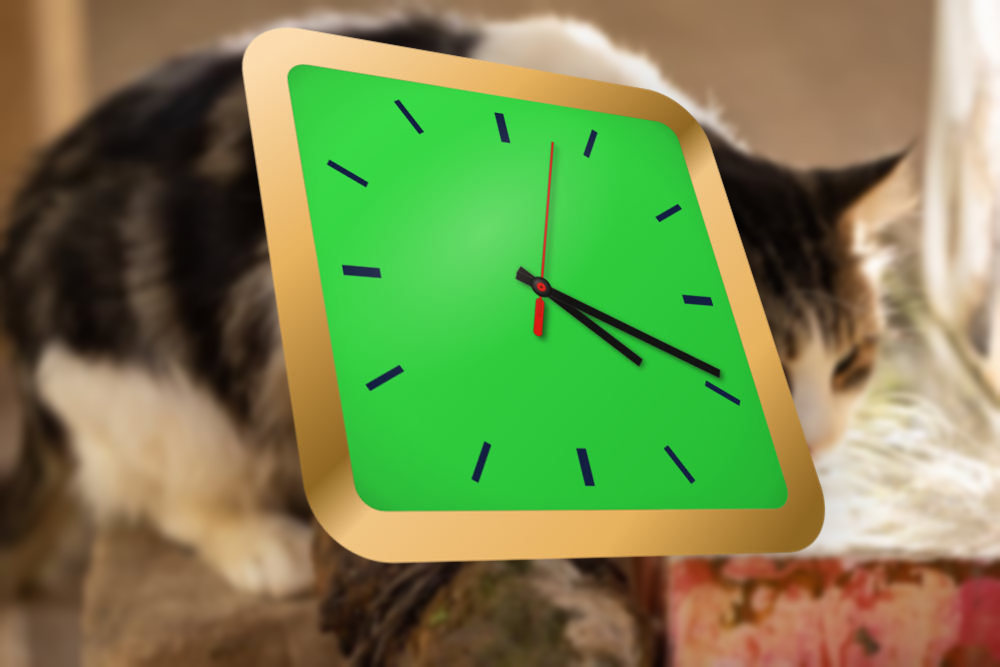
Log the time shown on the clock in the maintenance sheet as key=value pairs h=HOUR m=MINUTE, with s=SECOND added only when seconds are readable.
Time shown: h=4 m=19 s=3
